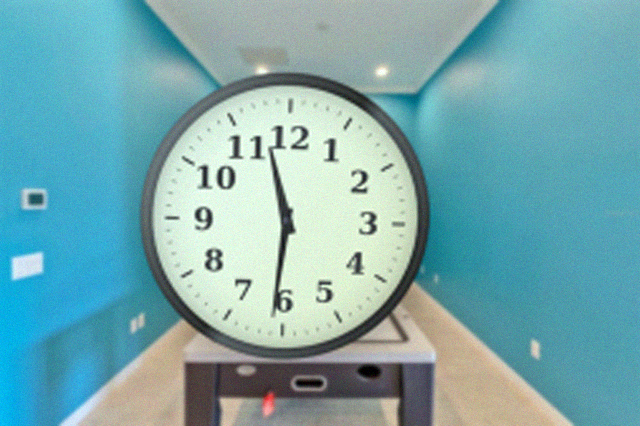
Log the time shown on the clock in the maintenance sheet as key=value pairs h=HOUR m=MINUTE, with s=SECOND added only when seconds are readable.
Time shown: h=11 m=31
